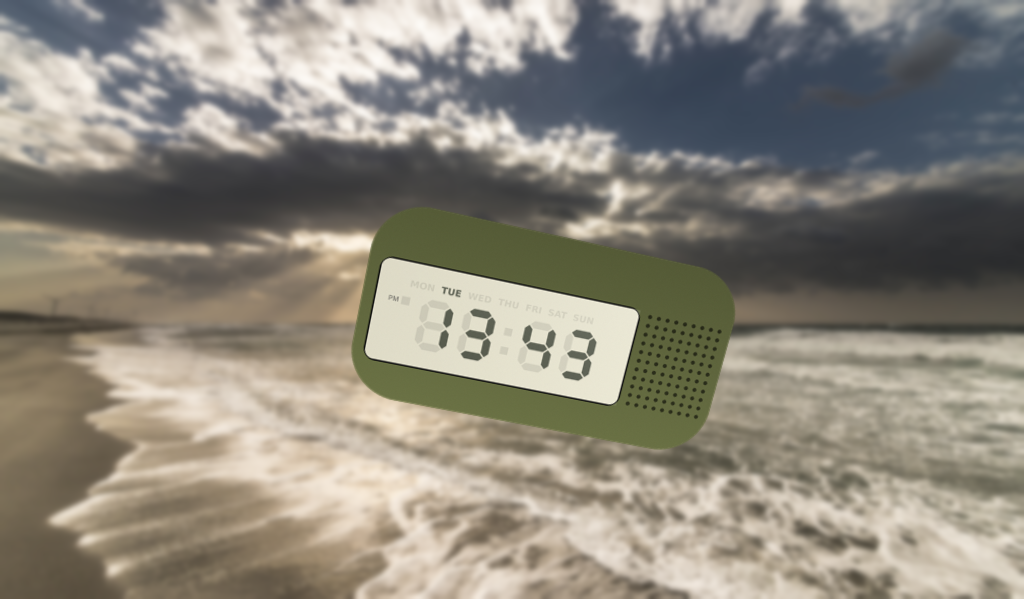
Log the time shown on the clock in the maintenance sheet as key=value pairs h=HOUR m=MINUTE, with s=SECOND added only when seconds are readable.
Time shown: h=13 m=43
